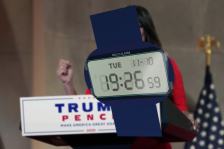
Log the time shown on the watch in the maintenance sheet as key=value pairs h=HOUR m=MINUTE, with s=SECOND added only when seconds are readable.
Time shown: h=19 m=26 s=59
